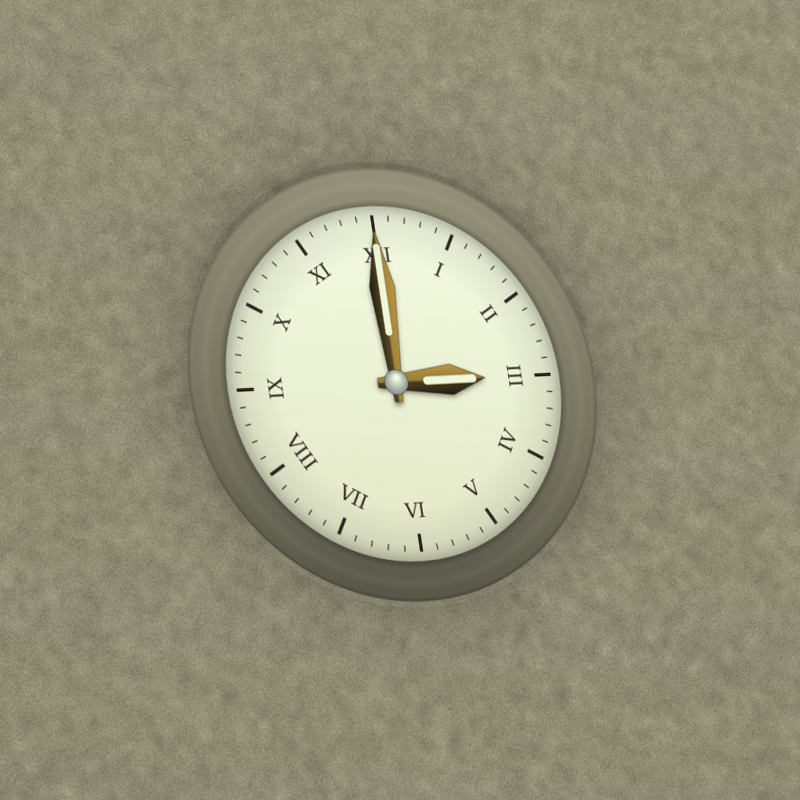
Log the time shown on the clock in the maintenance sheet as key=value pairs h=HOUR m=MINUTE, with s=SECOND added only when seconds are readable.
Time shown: h=3 m=0
